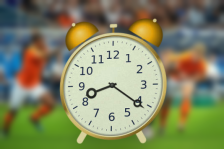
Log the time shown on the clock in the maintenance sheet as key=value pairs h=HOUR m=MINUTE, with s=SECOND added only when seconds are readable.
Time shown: h=8 m=21
